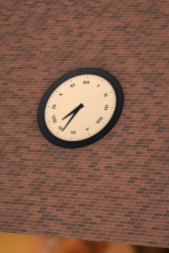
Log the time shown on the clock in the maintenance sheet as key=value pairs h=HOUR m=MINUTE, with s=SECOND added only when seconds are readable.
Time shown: h=7 m=34
